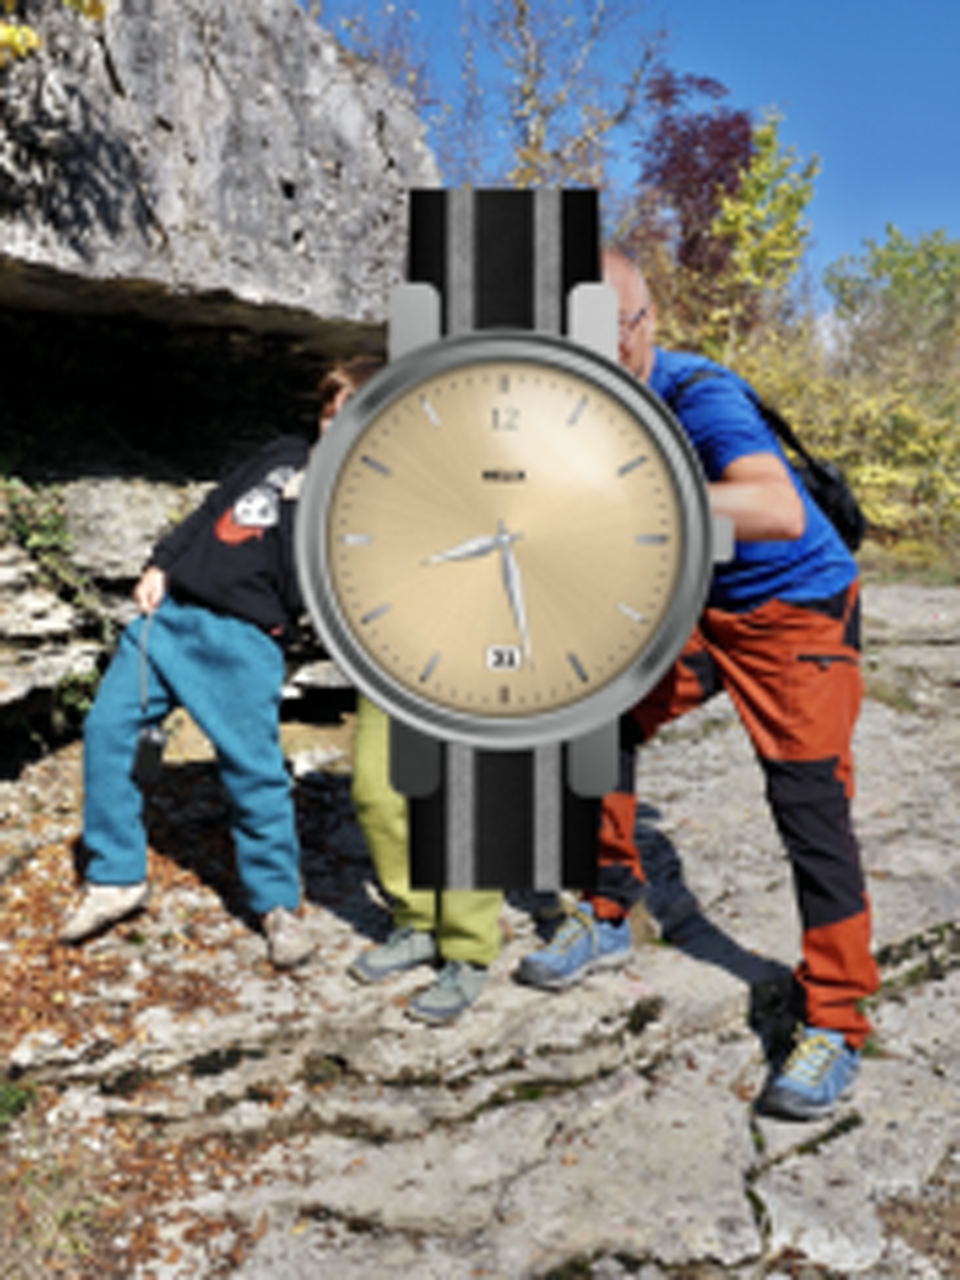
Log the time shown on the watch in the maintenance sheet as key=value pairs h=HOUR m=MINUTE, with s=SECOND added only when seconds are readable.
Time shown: h=8 m=28
